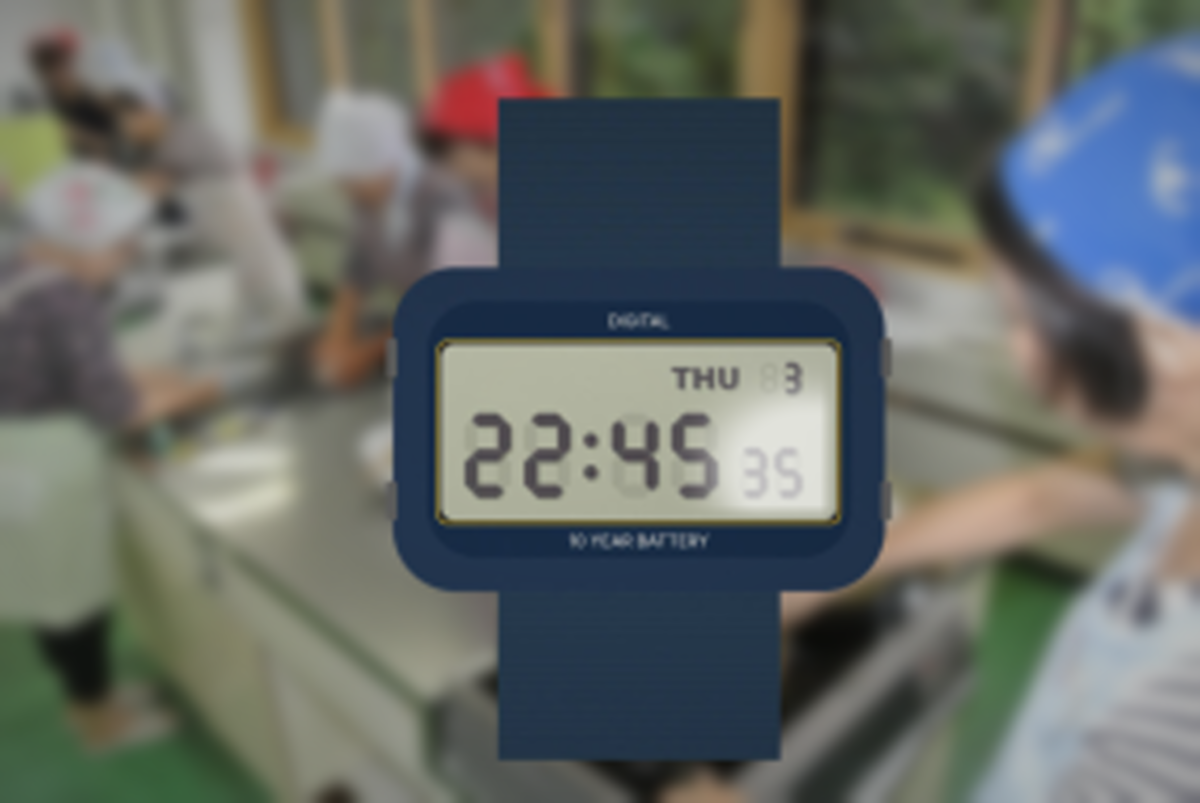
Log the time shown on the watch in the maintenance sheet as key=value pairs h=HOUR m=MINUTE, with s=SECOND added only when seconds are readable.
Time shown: h=22 m=45 s=35
